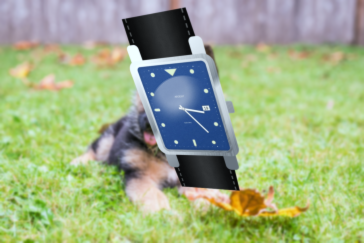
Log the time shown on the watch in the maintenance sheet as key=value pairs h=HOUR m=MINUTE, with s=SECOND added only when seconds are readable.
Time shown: h=3 m=24
